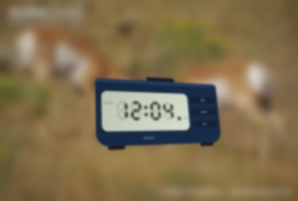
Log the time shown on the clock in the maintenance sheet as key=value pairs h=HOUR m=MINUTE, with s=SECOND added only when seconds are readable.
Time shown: h=12 m=4
